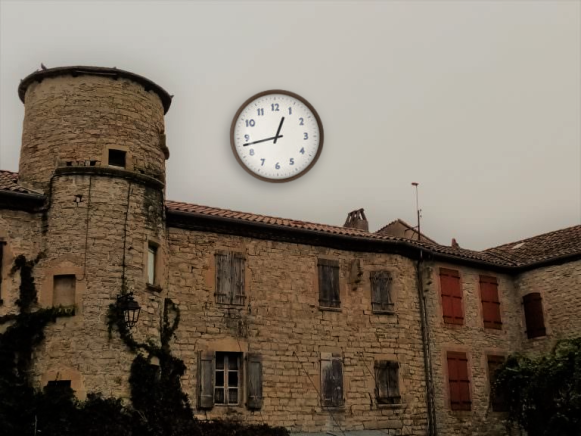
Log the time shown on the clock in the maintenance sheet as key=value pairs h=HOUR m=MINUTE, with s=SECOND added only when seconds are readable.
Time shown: h=12 m=43
